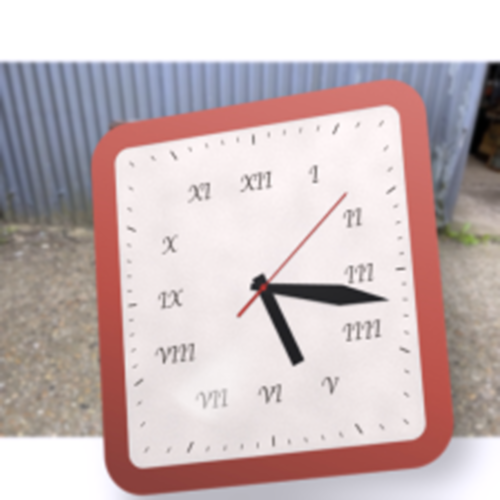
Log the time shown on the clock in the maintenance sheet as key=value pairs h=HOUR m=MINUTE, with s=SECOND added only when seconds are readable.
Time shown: h=5 m=17 s=8
